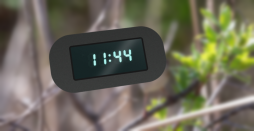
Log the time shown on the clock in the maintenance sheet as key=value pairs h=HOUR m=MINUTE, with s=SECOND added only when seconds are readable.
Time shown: h=11 m=44
